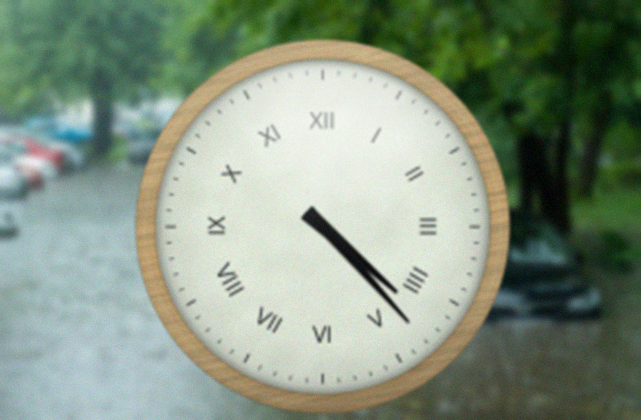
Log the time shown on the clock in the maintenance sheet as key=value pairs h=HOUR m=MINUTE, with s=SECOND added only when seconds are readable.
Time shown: h=4 m=23
